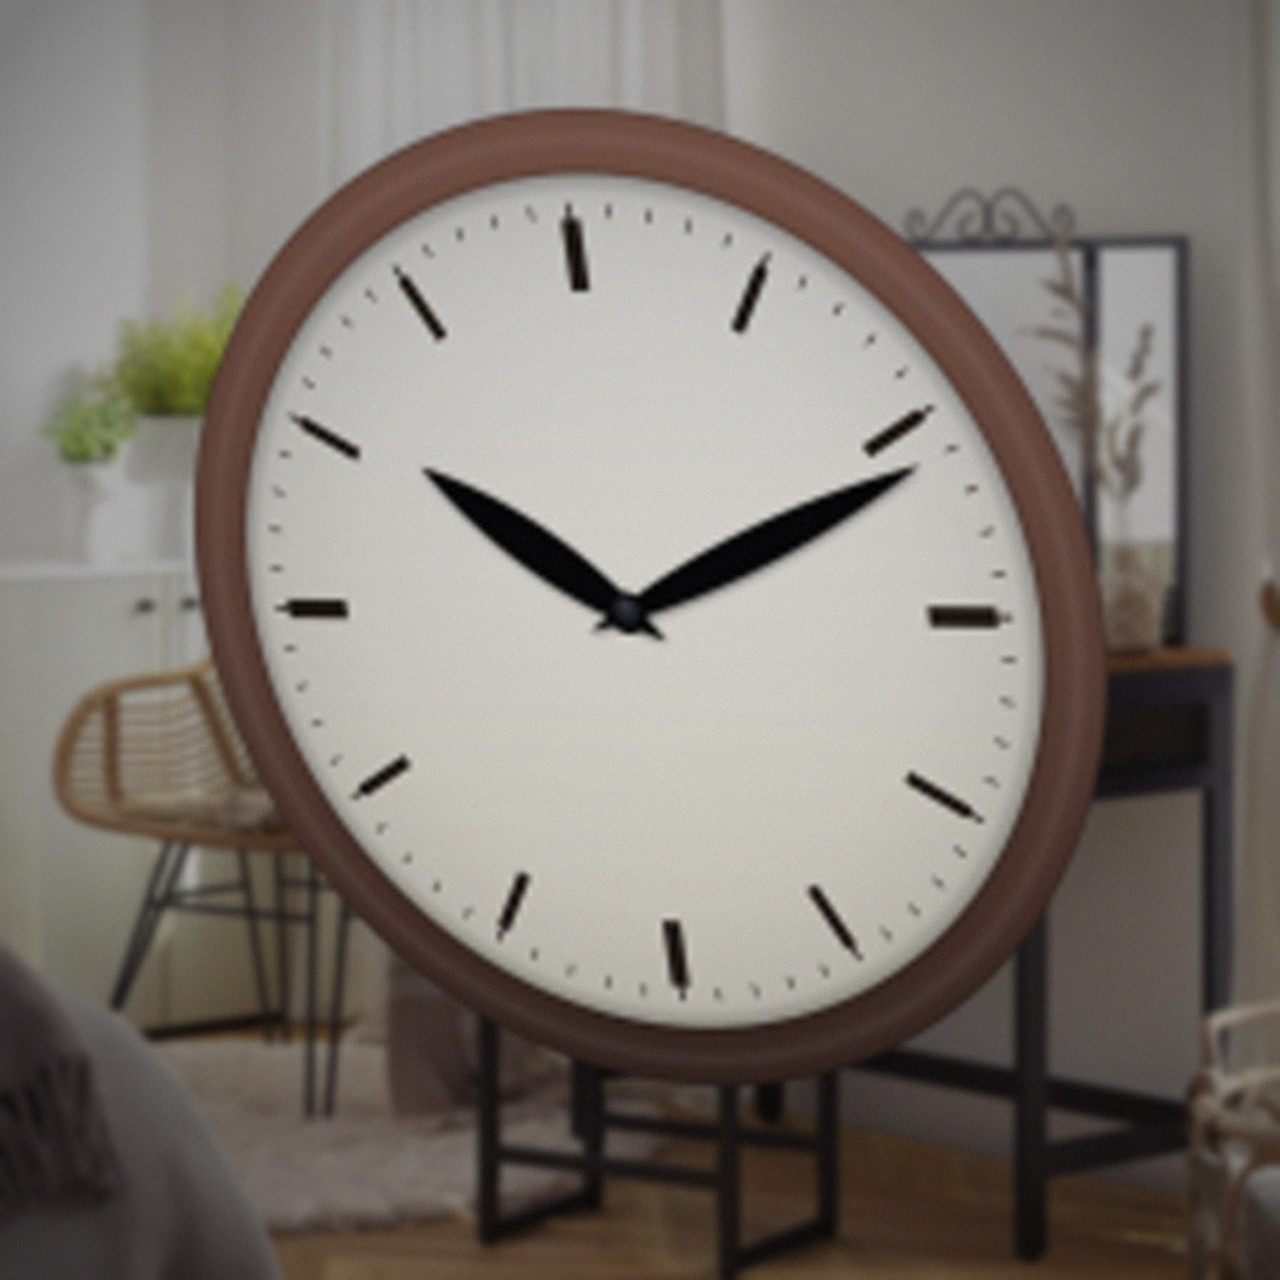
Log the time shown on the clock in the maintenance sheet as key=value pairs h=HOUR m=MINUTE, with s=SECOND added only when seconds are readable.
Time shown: h=10 m=11
